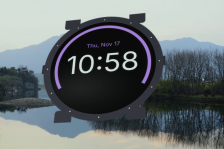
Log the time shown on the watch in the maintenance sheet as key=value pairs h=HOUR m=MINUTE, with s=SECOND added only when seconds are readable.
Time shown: h=10 m=58
